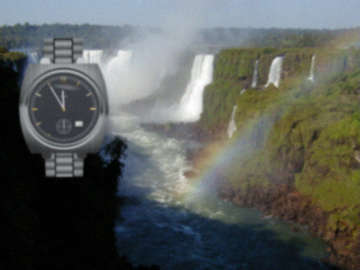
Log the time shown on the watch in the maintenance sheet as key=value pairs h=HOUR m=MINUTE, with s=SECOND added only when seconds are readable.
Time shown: h=11 m=55
